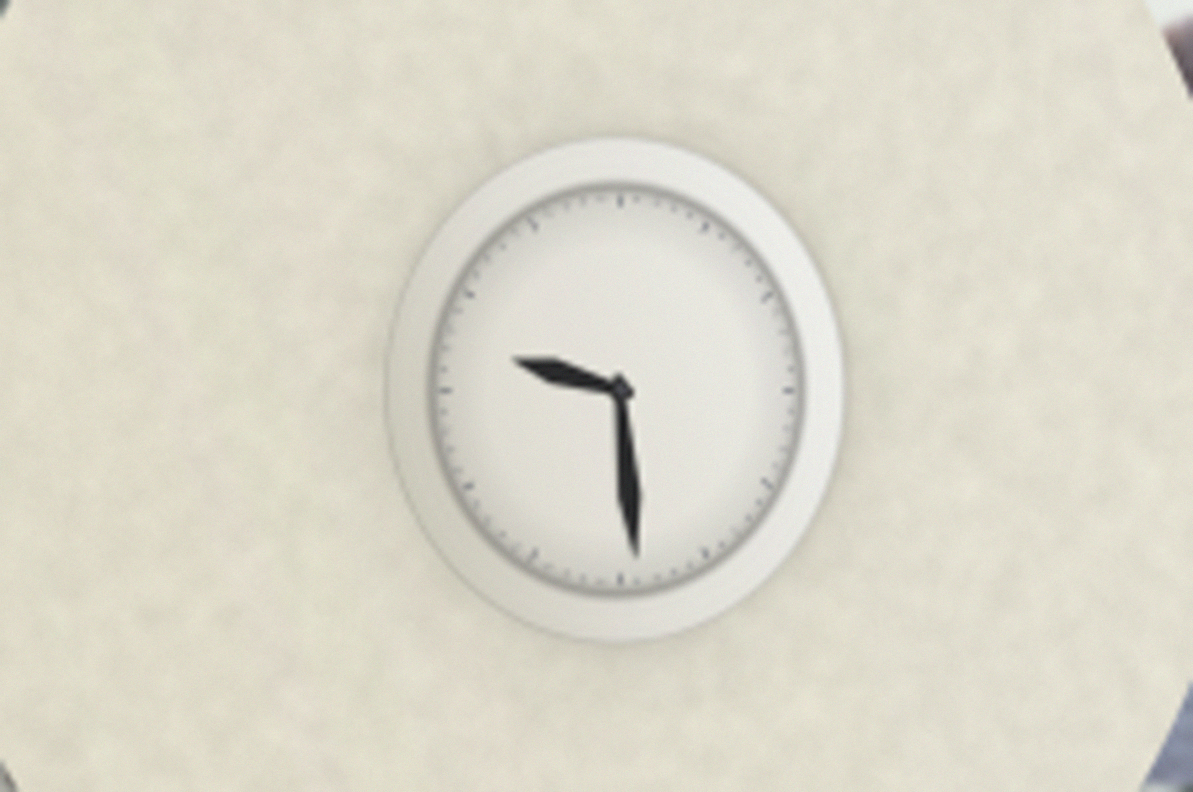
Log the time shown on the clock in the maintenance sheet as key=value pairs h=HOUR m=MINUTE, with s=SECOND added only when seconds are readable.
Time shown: h=9 m=29
